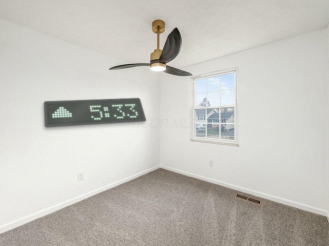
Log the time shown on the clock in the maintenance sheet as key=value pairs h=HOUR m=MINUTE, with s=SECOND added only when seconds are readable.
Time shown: h=5 m=33
